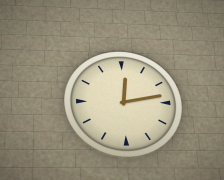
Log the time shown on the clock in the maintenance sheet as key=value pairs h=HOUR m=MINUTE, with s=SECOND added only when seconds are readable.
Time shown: h=12 m=13
